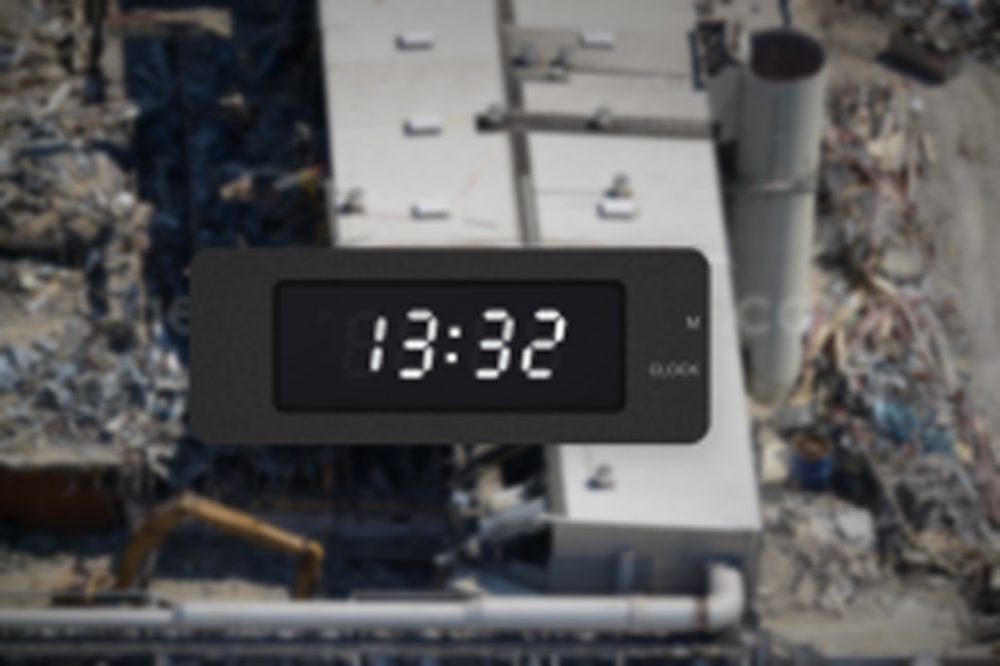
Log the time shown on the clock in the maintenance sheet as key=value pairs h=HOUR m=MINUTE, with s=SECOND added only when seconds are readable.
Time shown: h=13 m=32
